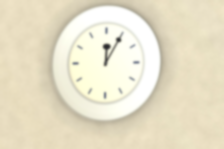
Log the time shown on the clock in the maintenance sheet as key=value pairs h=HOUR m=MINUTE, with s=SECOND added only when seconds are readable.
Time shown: h=12 m=5
